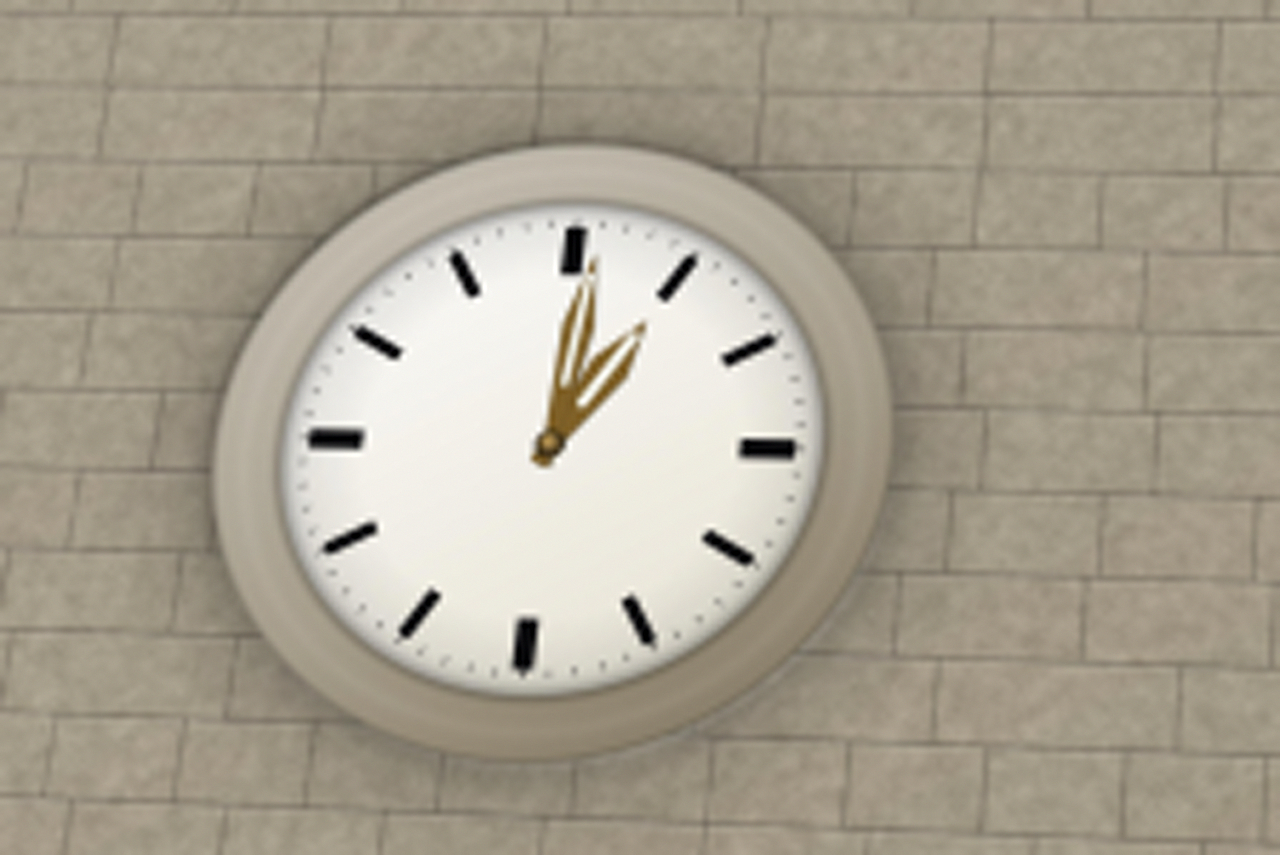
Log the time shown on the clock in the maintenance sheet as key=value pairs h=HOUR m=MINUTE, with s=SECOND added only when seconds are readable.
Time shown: h=1 m=1
